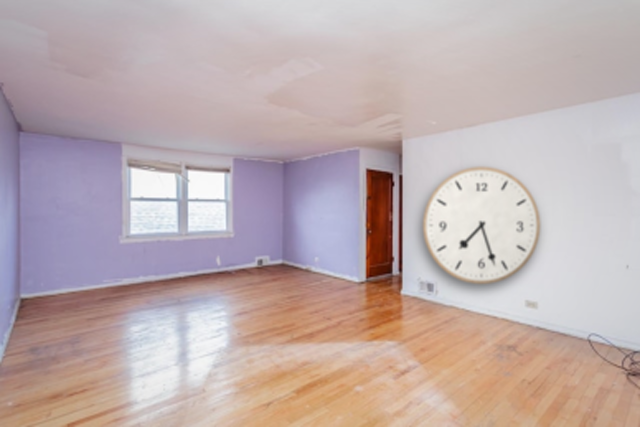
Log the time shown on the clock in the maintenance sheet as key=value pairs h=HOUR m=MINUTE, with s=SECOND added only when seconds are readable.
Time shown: h=7 m=27
